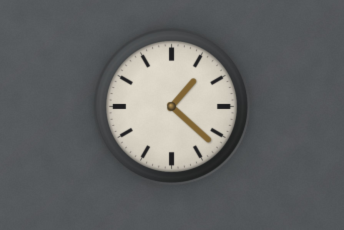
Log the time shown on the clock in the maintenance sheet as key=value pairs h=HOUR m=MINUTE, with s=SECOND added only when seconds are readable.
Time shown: h=1 m=22
